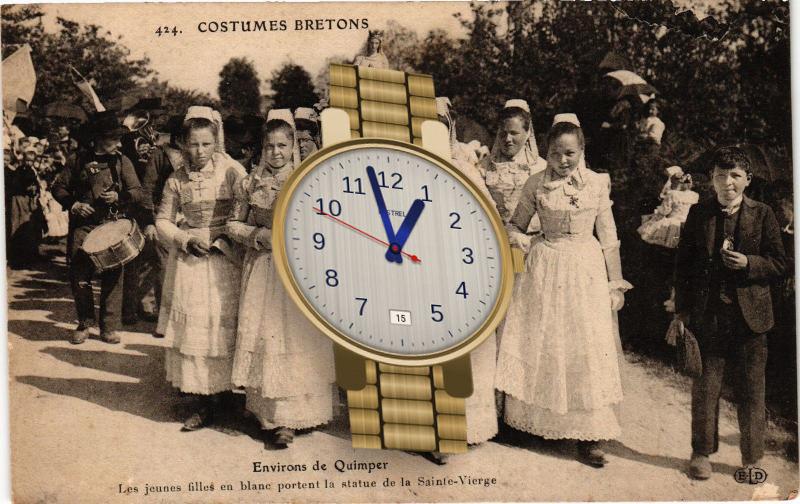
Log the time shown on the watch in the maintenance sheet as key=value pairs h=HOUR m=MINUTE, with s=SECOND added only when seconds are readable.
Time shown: h=12 m=57 s=49
